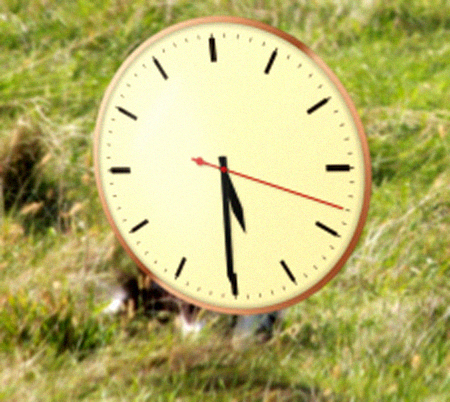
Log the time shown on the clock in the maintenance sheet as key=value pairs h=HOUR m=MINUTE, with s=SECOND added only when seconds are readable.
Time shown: h=5 m=30 s=18
